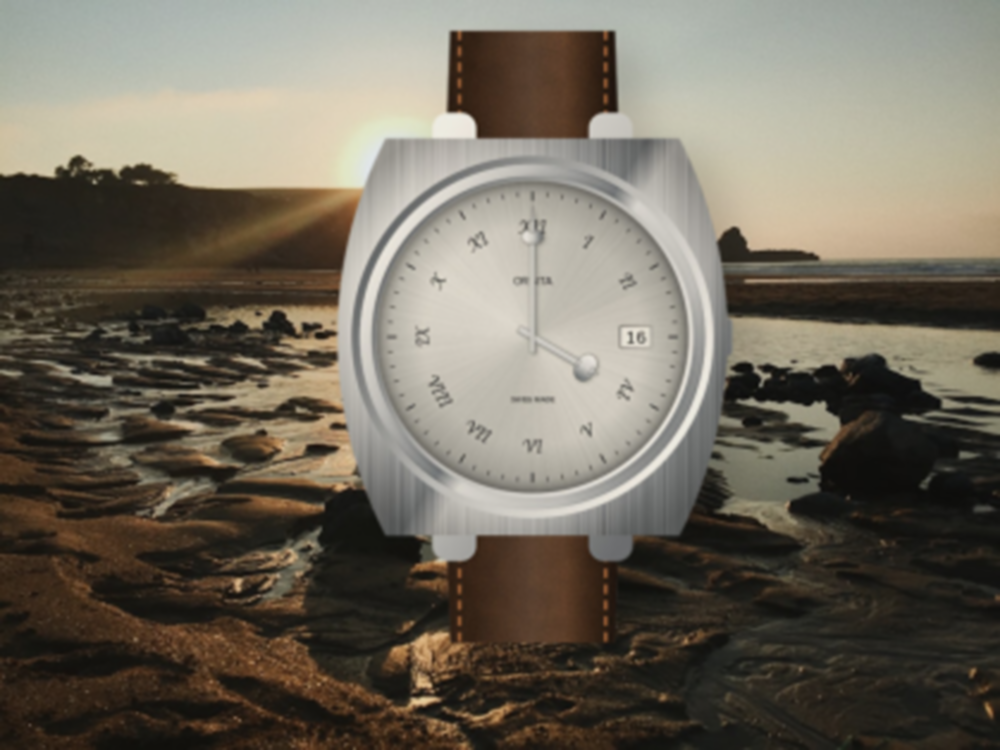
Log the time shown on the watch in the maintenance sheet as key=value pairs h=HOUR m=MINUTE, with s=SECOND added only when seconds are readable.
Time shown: h=4 m=0
